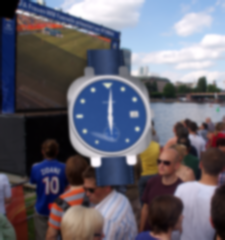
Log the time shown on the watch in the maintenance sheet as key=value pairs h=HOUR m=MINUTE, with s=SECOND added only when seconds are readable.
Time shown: h=6 m=1
